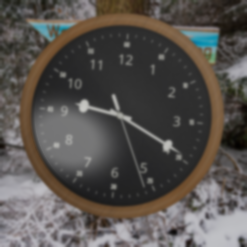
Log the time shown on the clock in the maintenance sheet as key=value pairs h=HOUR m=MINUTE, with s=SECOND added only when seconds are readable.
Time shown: h=9 m=19 s=26
